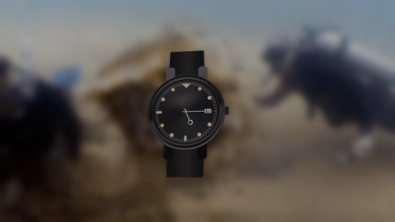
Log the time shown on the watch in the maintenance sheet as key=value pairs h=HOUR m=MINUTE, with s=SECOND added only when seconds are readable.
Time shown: h=5 m=15
